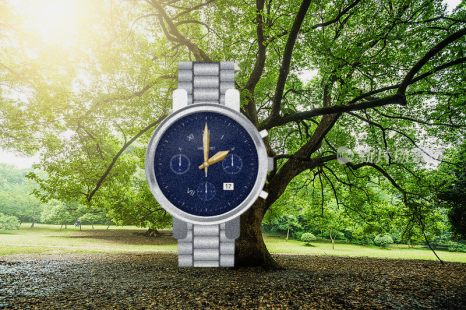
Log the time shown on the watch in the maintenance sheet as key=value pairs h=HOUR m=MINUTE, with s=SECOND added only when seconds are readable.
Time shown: h=2 m=0
